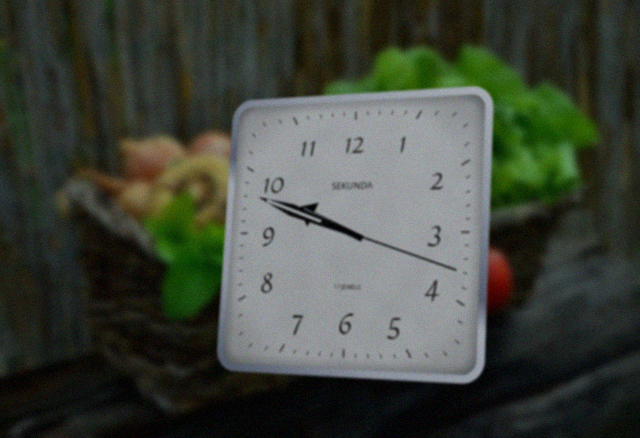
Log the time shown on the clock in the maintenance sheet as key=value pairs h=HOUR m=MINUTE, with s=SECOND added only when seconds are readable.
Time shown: h=9 m=48 s=18
